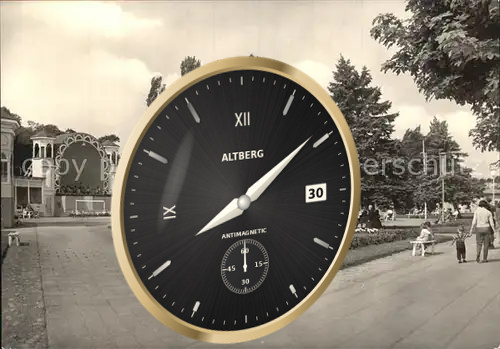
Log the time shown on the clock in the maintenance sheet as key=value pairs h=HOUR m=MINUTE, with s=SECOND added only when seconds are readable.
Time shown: h=8 m=9
